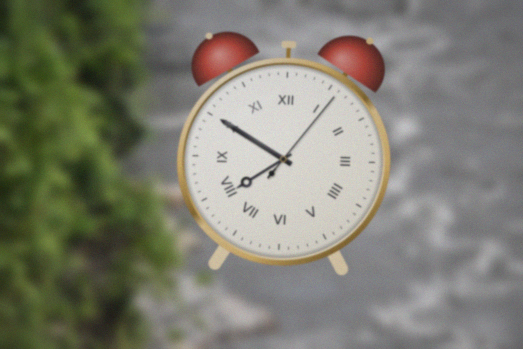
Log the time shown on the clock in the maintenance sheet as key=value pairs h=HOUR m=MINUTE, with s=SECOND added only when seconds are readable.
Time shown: h=7 m=50 s=6
